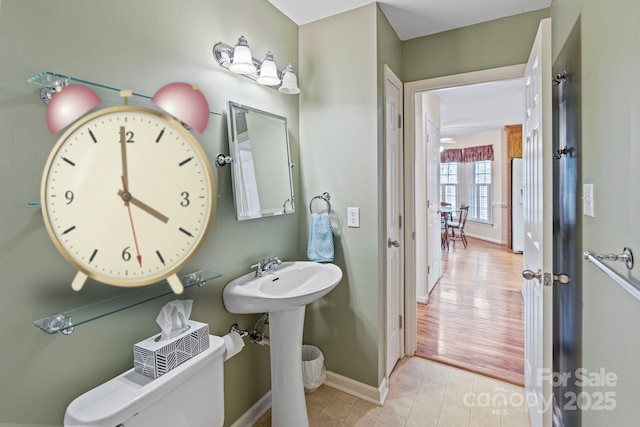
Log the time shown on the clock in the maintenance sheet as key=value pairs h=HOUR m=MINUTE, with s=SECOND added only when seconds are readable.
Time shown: h=3 m=59 s=28
